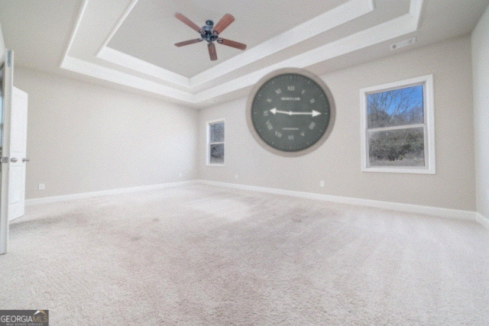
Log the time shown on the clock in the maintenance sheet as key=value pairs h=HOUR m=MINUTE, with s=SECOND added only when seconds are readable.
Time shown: h=9 m=15
